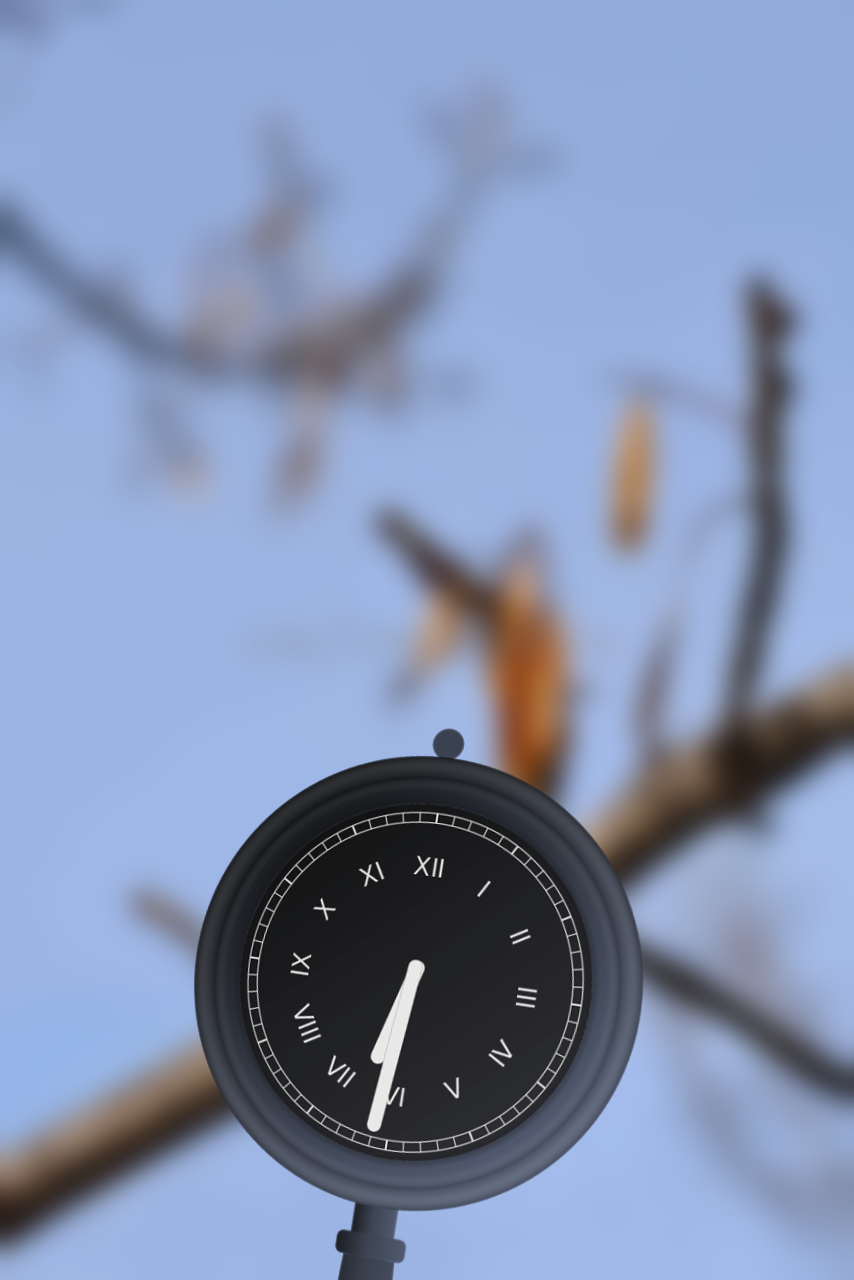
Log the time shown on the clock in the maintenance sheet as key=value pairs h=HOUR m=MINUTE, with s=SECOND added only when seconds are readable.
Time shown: h=6 m=31
